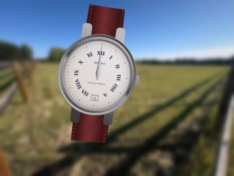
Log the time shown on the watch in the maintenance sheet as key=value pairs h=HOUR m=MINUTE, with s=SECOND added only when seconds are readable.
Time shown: h=12 m=0
